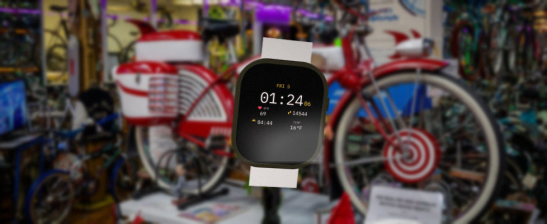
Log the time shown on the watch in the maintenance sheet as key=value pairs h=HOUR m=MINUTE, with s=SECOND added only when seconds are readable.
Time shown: h=1 m=24
